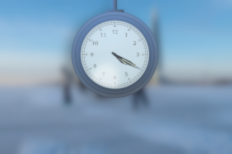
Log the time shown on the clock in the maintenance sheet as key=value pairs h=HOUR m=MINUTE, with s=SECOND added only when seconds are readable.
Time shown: h=4 m=20
